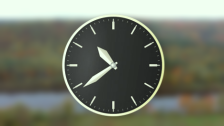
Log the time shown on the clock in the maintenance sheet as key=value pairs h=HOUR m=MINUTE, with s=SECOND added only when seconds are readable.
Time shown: h=10 m=39
